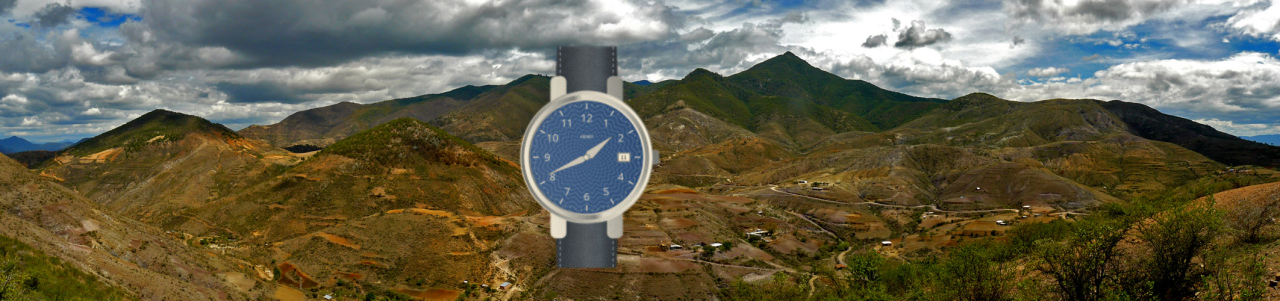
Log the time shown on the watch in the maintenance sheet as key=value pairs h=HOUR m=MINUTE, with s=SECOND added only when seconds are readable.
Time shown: h=1 m=41
